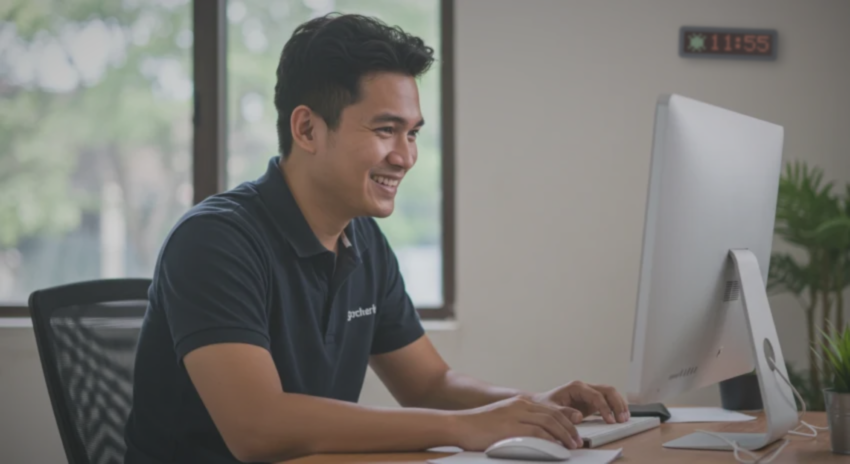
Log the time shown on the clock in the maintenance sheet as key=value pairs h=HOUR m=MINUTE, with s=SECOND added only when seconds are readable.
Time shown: h=11 m=55
